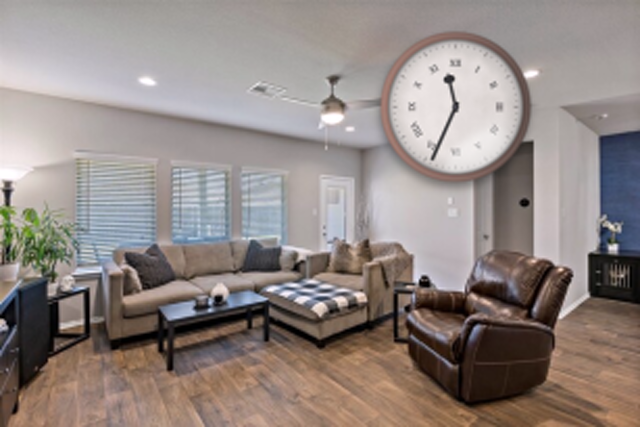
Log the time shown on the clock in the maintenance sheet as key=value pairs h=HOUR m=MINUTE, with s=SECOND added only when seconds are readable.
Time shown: h=11 m=34
